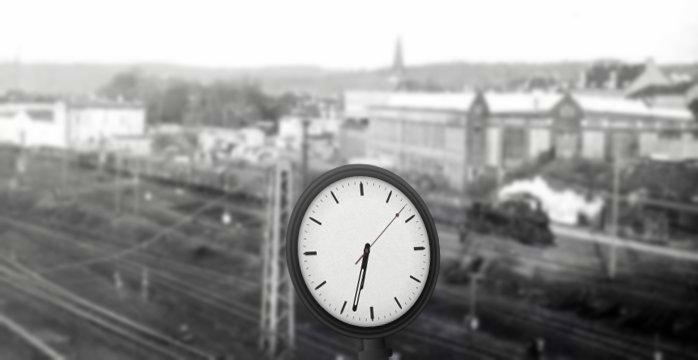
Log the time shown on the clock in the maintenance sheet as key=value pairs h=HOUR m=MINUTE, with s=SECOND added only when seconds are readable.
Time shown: h=6 m=33 s=8
